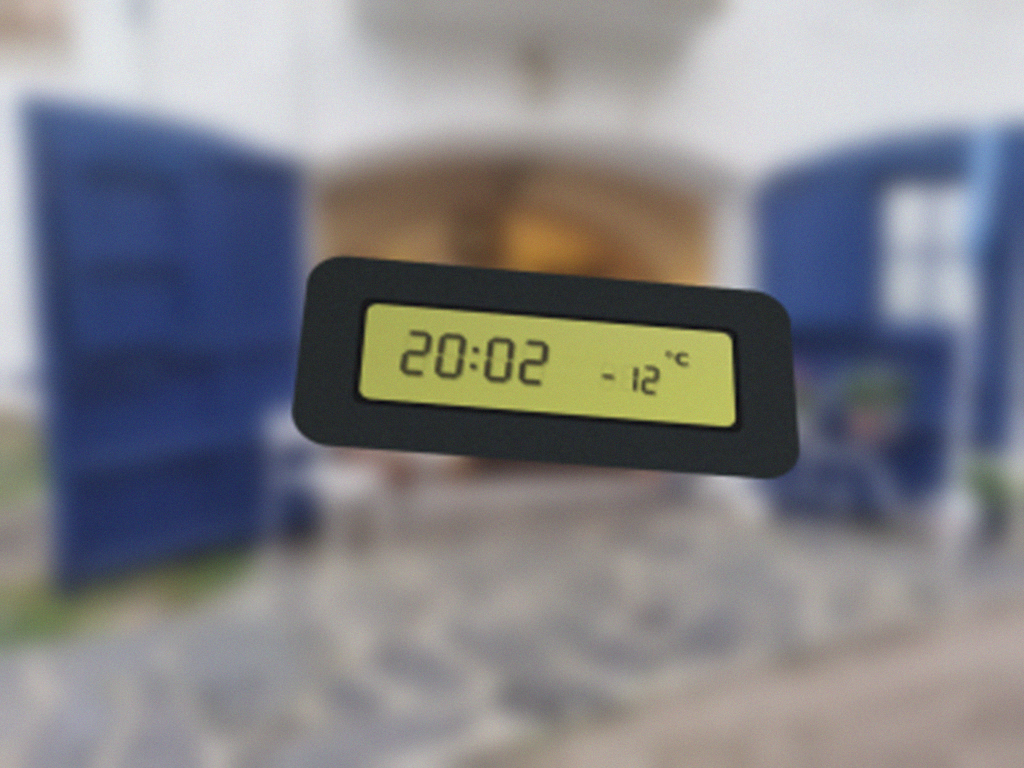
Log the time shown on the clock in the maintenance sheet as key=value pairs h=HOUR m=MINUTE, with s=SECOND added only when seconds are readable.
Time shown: h=20 m=2
